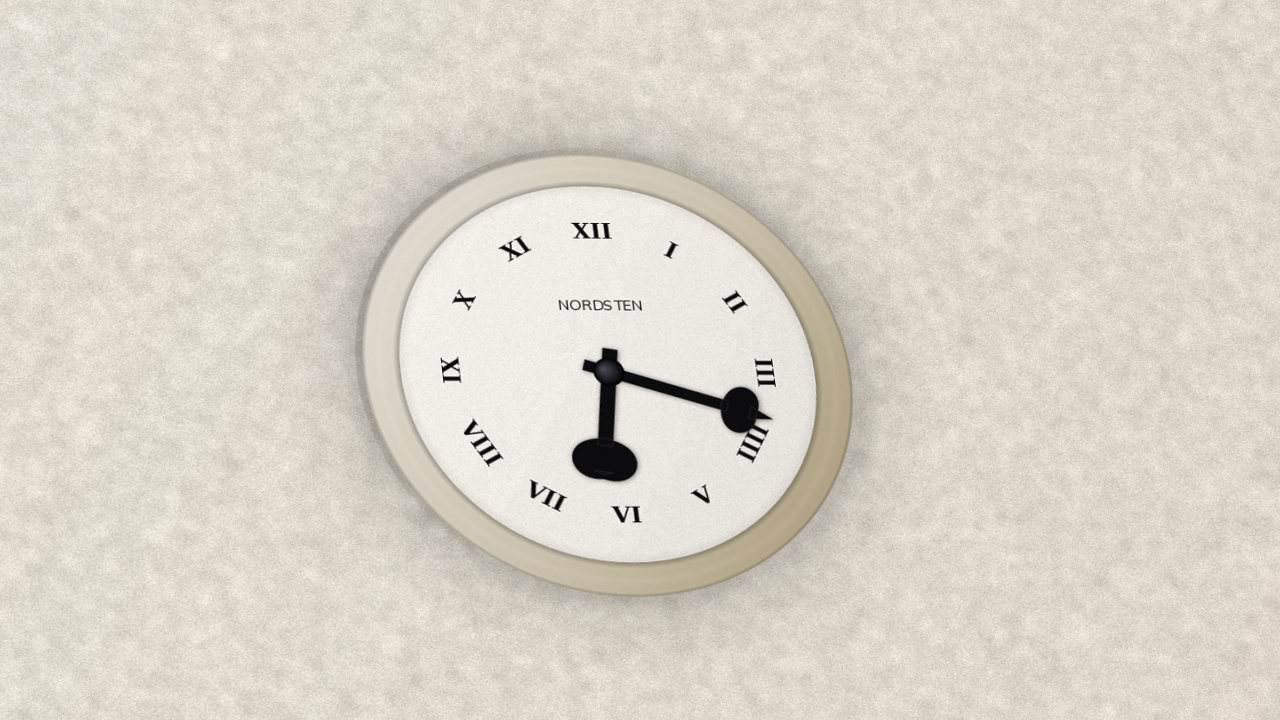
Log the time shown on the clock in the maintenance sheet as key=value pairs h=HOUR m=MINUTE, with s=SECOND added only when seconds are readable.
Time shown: h=6 m=18
